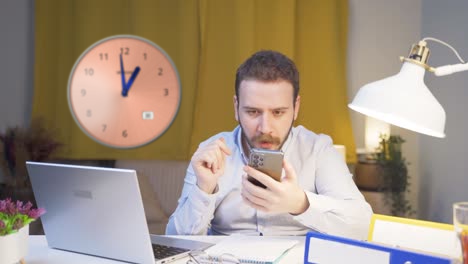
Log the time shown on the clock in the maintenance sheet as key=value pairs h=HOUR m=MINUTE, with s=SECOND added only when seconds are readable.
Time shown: h=12 m=59
